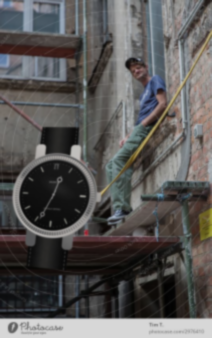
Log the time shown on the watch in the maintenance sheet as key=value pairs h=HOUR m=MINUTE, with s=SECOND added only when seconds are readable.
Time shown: h=12 m=34
